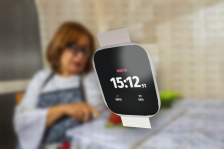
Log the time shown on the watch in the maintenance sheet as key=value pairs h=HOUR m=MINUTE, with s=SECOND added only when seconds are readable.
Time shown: h=15 m=12
